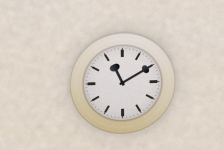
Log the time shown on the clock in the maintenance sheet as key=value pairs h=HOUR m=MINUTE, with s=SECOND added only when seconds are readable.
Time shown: h=11 m=10
